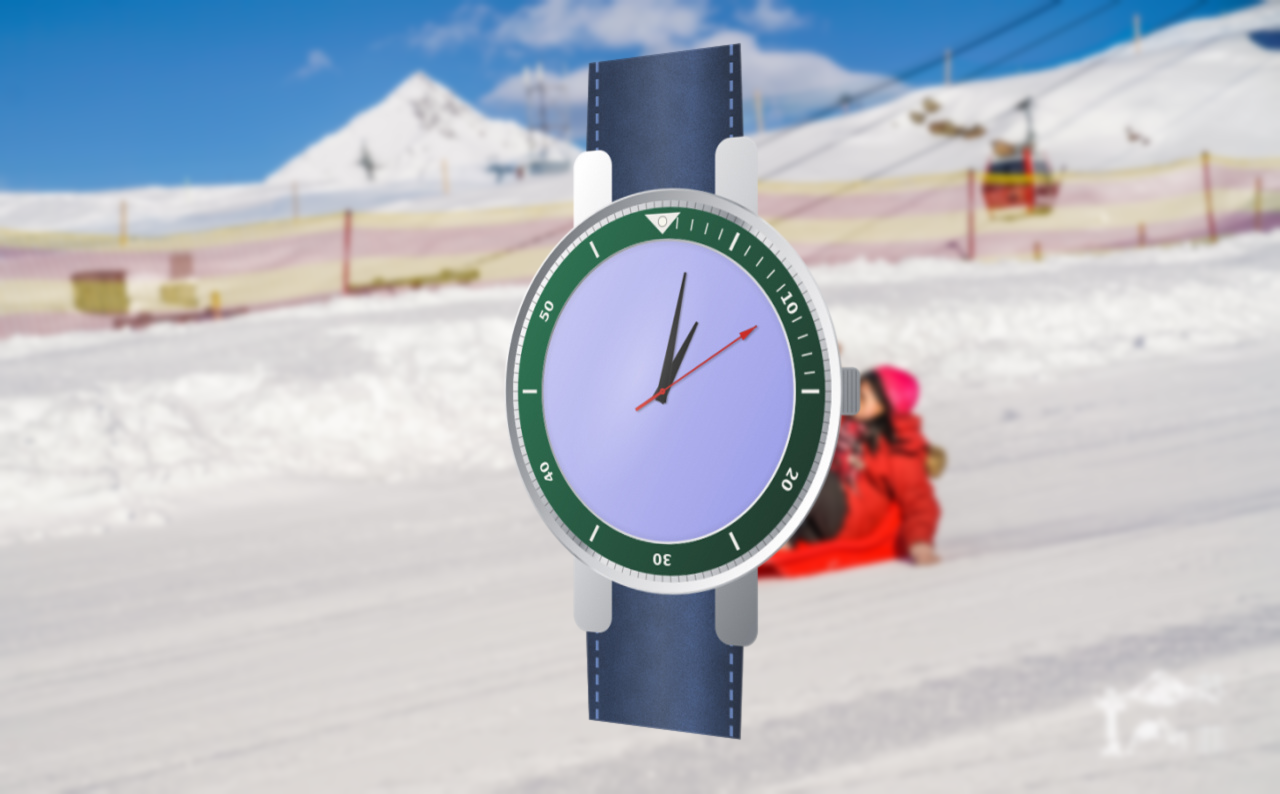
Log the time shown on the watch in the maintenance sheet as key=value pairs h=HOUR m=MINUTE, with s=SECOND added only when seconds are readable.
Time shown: h=1 m=2 s=10
